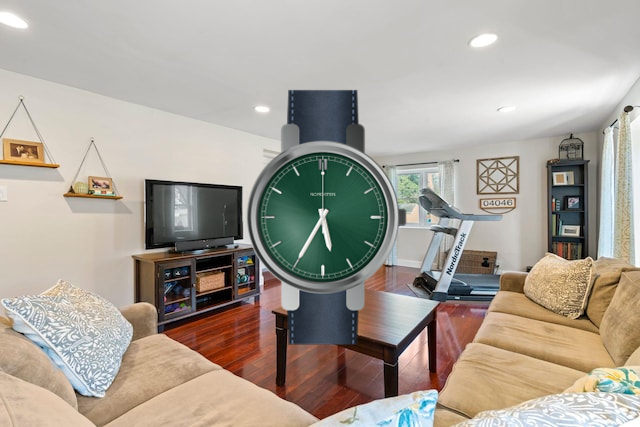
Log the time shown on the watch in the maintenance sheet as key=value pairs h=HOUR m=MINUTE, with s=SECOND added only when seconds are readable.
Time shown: h=5 m=35 s=0
